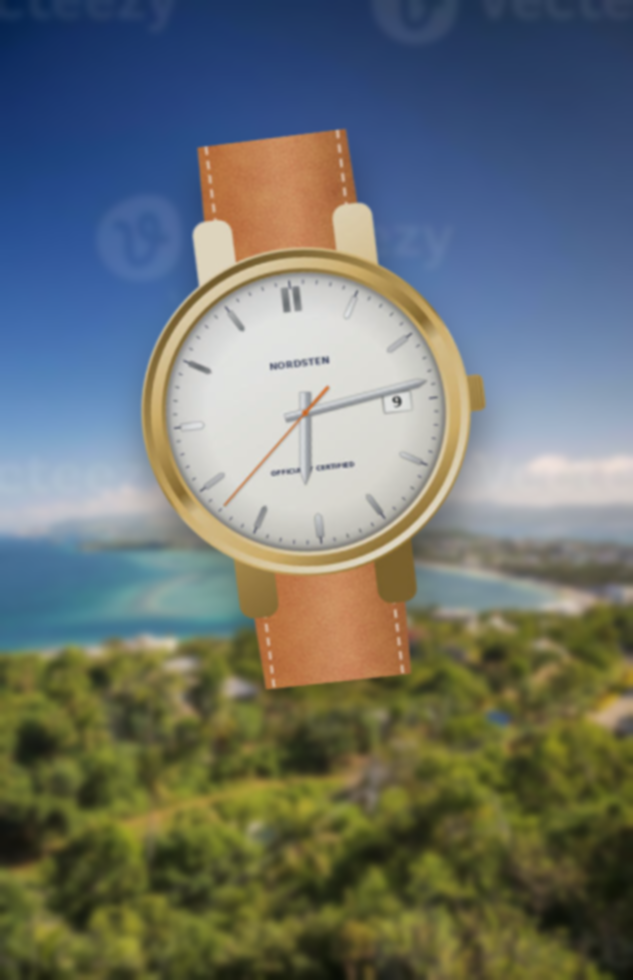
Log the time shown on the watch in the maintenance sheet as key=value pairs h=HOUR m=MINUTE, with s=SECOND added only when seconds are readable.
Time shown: h=6 m=13 s=38
